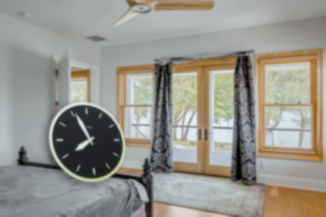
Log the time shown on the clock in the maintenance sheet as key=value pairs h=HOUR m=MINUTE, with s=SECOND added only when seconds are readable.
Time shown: h=7 m=56
